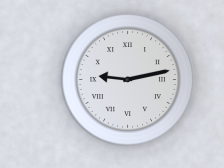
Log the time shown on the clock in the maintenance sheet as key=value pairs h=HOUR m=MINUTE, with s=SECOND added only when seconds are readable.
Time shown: h=9 m=13
